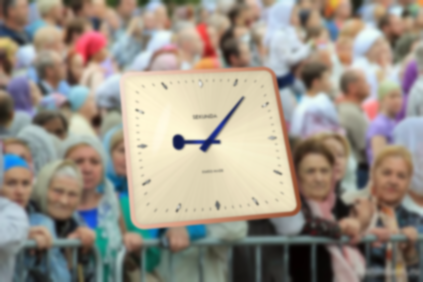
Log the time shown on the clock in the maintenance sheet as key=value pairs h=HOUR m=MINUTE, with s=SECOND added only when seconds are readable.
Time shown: h=9 m=7
